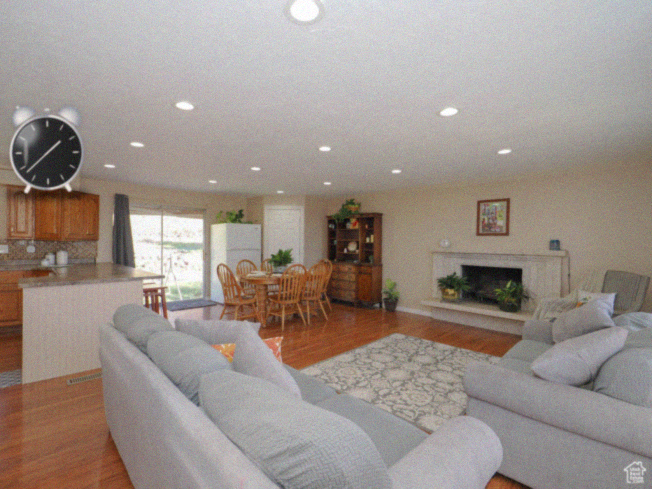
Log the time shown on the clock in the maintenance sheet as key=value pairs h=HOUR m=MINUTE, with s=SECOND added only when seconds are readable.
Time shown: h=1 m=38
